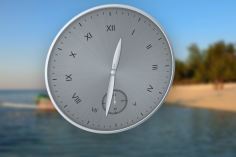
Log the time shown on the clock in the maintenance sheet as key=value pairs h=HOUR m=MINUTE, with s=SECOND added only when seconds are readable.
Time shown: h=12 m=32
